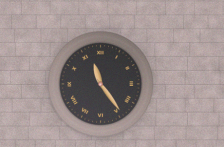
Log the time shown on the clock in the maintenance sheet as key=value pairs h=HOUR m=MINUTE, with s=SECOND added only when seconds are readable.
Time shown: h=11 m=24
